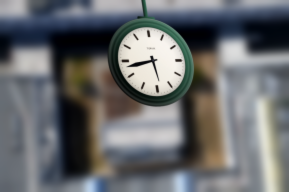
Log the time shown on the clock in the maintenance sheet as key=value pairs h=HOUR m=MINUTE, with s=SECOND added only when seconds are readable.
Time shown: h=5 m=43
